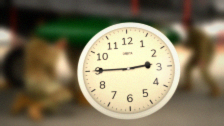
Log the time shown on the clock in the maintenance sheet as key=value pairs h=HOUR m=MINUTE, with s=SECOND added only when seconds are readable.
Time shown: h=2 m=45
